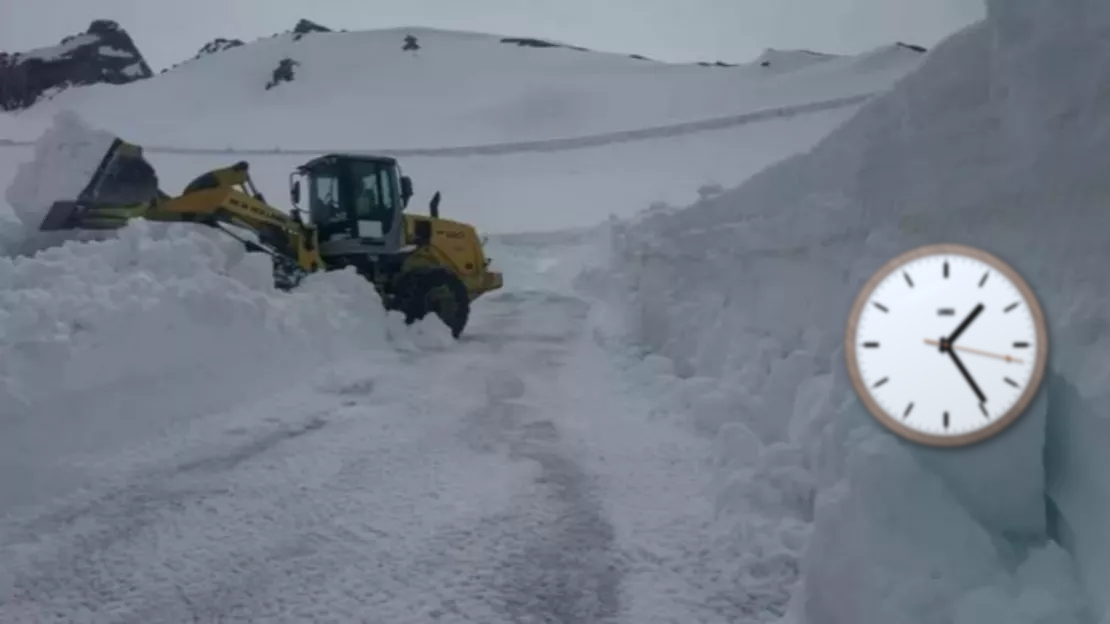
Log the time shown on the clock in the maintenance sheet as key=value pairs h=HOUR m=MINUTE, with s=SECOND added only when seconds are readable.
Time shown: h=1 m=24 s=17
